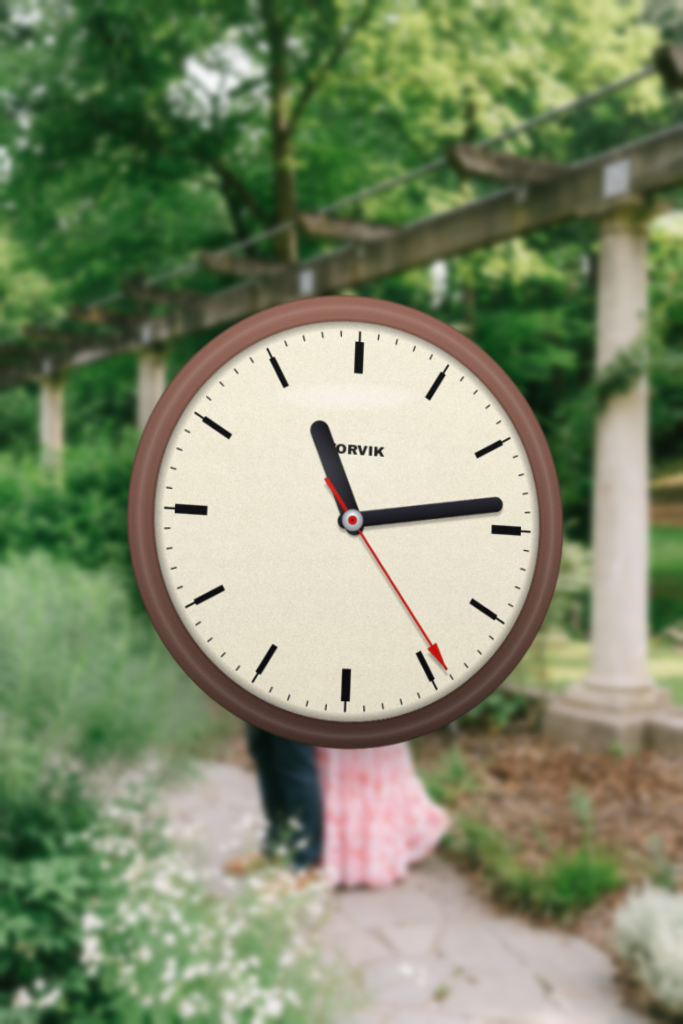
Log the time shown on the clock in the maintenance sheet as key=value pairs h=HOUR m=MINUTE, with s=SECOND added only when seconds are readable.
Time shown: h=11 m=13 s=24
